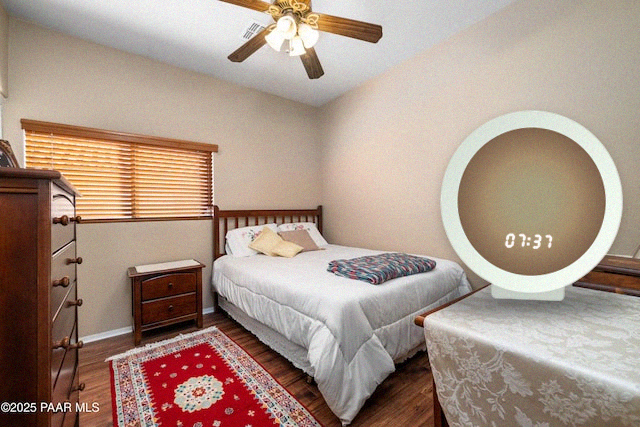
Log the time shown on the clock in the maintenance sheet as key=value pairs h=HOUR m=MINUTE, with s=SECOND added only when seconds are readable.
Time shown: h=7 m=37
